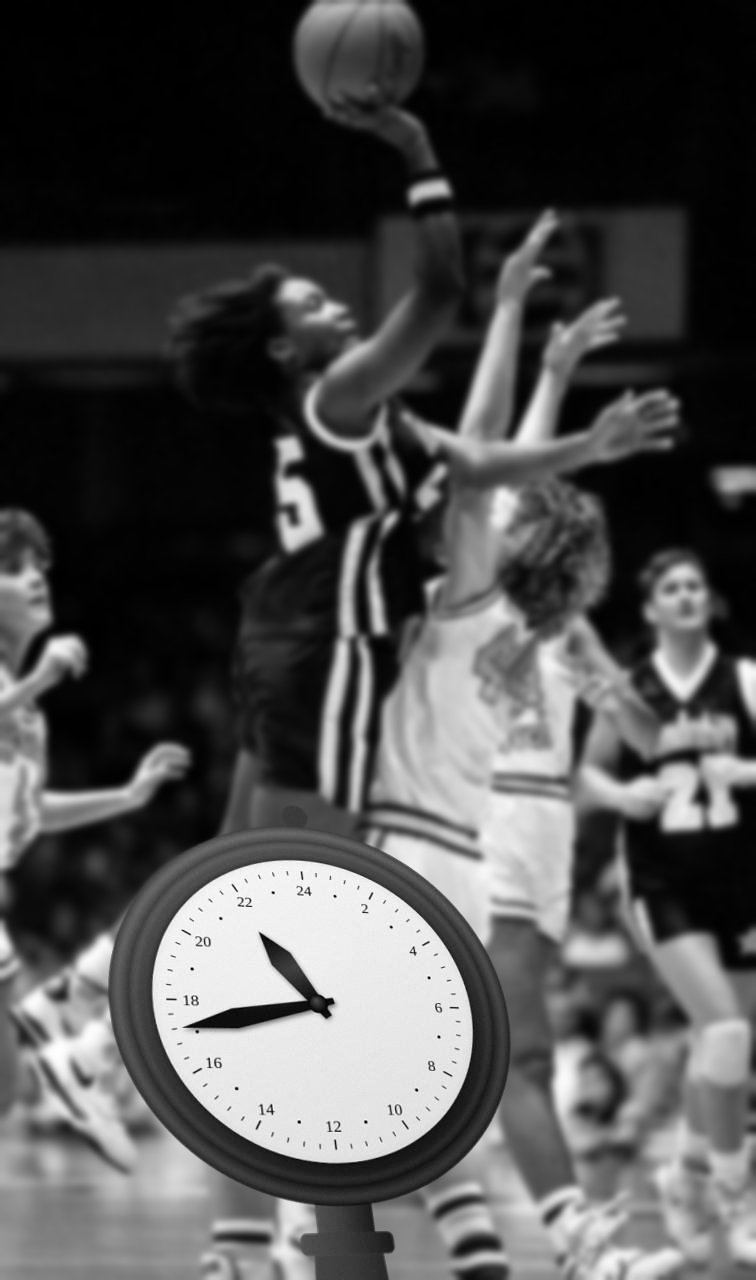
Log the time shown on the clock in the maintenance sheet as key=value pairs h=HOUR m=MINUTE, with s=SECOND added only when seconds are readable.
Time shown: h=21 m=43
